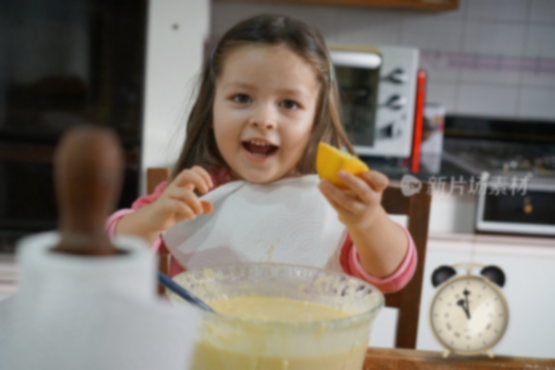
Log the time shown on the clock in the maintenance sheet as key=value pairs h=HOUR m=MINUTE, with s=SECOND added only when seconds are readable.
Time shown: h=10 m=59
